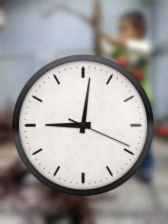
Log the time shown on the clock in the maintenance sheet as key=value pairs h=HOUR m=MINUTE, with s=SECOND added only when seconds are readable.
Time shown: h=9 m=1 s=19
